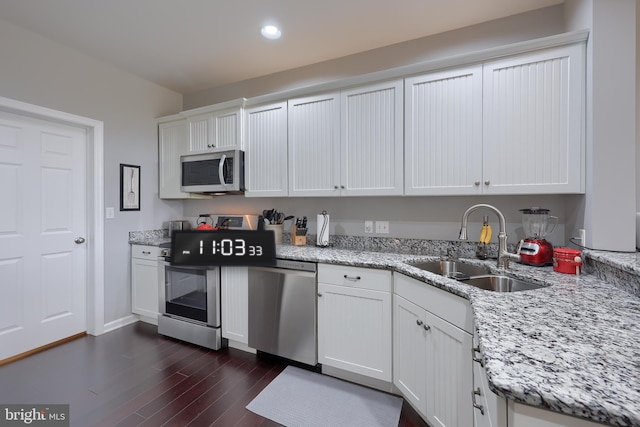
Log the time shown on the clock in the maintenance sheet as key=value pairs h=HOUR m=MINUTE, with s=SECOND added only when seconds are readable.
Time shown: h=11 m=3 s=33
